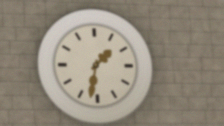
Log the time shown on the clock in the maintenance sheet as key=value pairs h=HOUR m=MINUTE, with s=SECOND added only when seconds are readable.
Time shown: h=1 m=32
